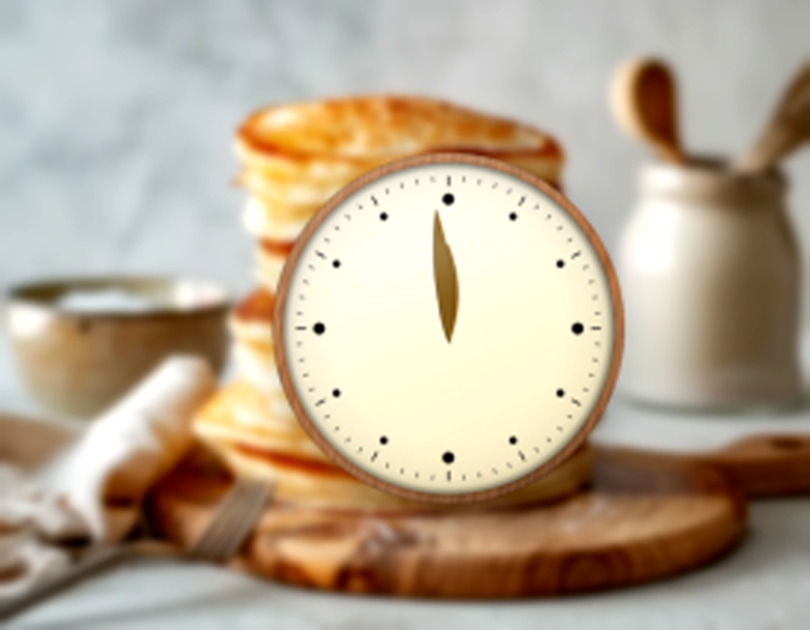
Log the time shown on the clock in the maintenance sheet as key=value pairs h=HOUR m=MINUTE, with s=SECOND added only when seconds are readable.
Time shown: h=11 m=59
